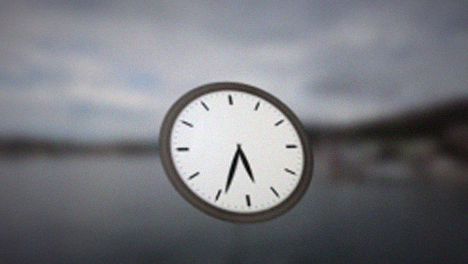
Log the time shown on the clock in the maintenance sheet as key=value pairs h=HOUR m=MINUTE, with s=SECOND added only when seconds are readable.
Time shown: h=5 m=34
